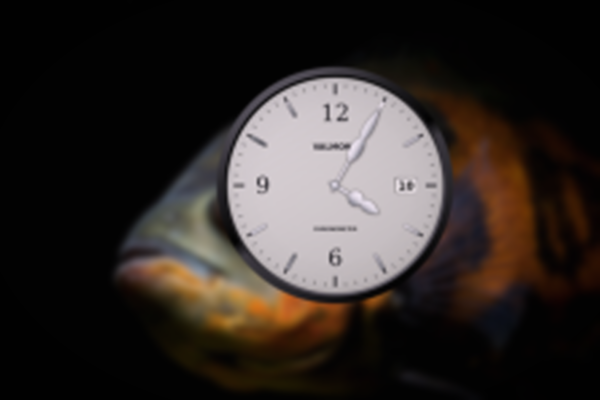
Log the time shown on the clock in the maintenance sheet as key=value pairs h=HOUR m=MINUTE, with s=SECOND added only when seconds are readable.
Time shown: h=4 m=5
